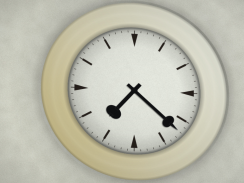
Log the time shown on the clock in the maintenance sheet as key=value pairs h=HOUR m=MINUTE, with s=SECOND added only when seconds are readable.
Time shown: h=7 m=22
